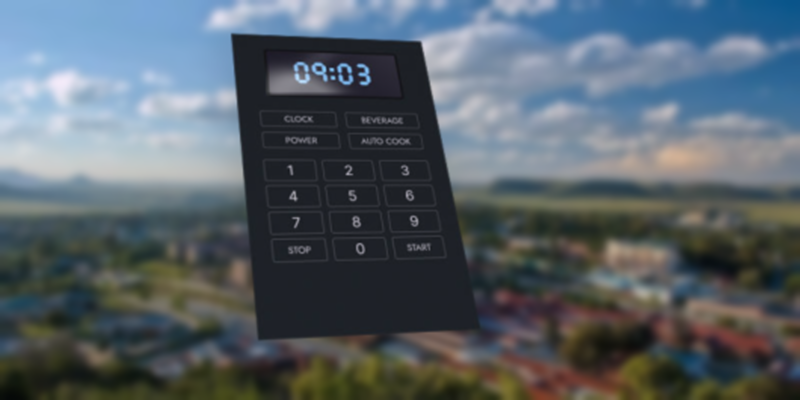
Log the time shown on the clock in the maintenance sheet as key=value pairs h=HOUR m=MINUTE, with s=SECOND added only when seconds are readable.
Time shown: h=9 m=3
